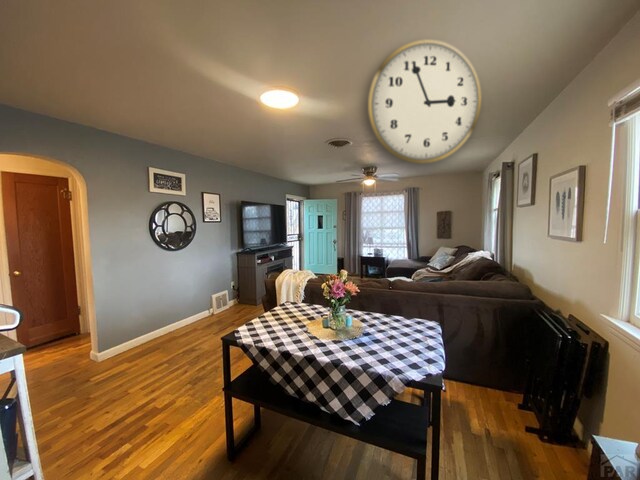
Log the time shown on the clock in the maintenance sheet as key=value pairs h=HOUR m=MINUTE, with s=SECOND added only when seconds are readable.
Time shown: h=2 m=56
